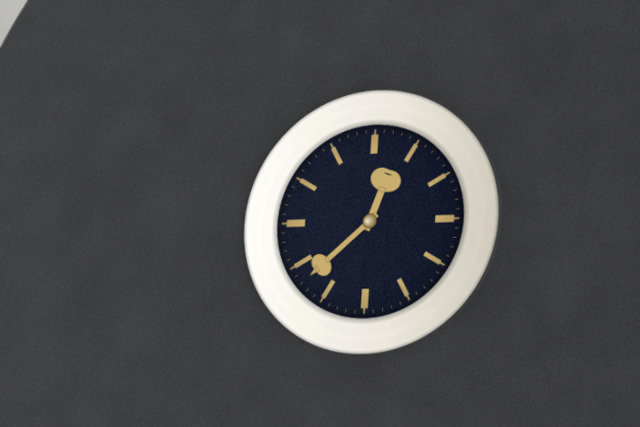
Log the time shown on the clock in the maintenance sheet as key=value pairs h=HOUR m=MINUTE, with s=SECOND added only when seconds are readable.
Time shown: h=12 m=38
